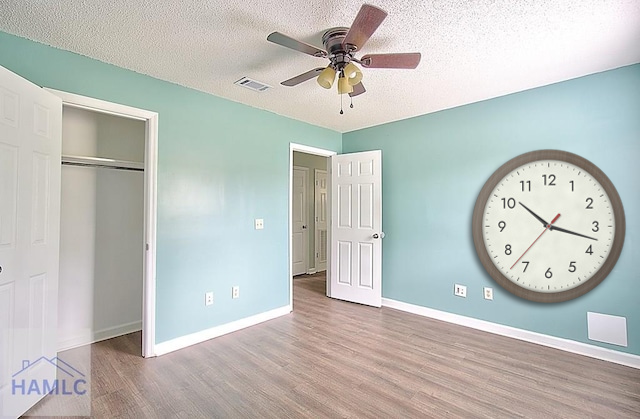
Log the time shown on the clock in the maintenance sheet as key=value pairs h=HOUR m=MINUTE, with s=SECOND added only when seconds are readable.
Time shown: h=10 m=17 s=37
